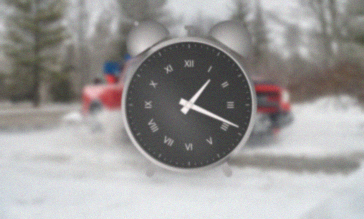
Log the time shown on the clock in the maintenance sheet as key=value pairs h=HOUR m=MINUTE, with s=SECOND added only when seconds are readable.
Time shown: h=1 m=19
